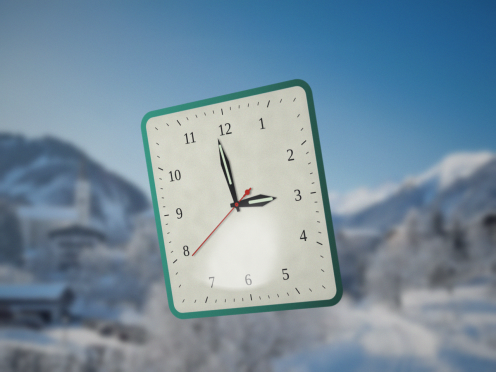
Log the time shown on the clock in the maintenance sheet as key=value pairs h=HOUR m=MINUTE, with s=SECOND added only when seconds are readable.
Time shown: h=2 m=58 s=39
